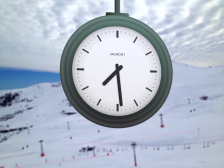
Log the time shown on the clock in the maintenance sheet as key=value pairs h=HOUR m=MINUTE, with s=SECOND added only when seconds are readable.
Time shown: h=7 m=29
